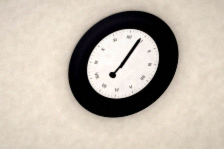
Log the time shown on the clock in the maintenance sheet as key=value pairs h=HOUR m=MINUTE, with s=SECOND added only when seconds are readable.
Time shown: h=7 m=4
